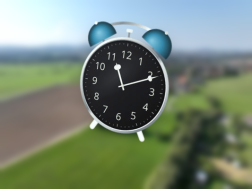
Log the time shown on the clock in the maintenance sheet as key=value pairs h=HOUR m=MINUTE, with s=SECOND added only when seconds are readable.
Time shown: h=11 m=11
